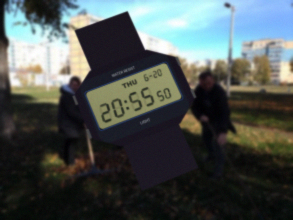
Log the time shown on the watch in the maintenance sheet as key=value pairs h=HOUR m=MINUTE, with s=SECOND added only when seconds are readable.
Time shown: h=20 m=55 s=50
